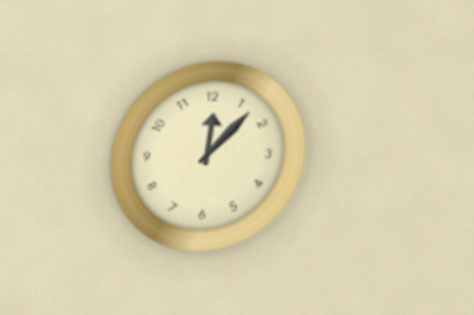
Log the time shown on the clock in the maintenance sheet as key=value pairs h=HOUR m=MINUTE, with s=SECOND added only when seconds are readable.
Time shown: h=12 m=7
